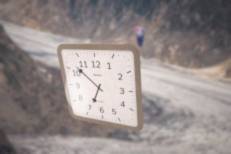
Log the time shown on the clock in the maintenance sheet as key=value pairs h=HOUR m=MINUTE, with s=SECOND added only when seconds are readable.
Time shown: h=6 m=52
